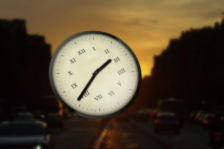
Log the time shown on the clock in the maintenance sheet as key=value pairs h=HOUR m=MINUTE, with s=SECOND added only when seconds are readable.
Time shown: h=2 m=41
